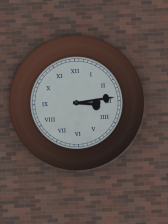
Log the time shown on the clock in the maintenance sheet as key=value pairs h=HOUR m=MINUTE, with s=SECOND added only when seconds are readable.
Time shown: h=3 m=14
